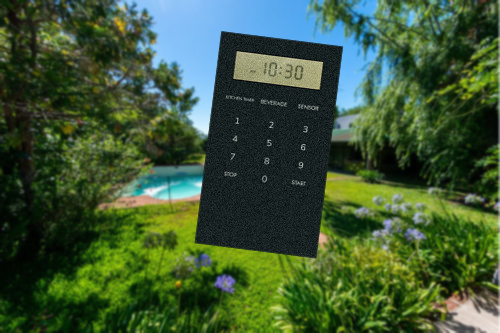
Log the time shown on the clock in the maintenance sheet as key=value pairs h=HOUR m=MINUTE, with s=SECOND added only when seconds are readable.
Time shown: h=10 m=30
